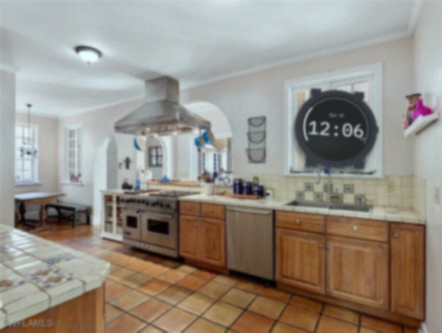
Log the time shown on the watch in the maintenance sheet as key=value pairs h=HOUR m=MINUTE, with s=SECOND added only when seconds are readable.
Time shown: h=12 m=6
